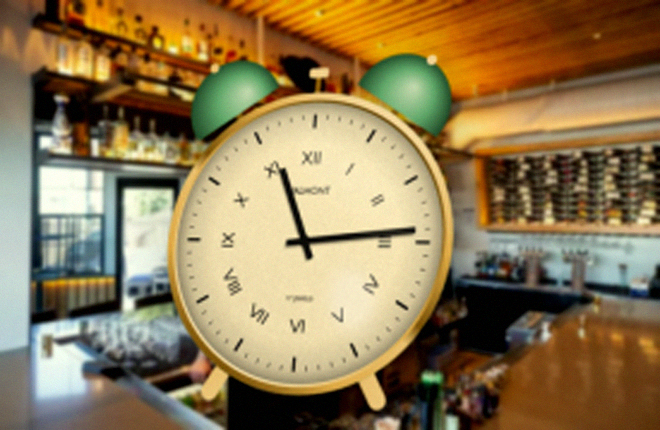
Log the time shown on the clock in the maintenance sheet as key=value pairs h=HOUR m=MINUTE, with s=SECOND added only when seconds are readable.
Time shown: h=11 m=14
